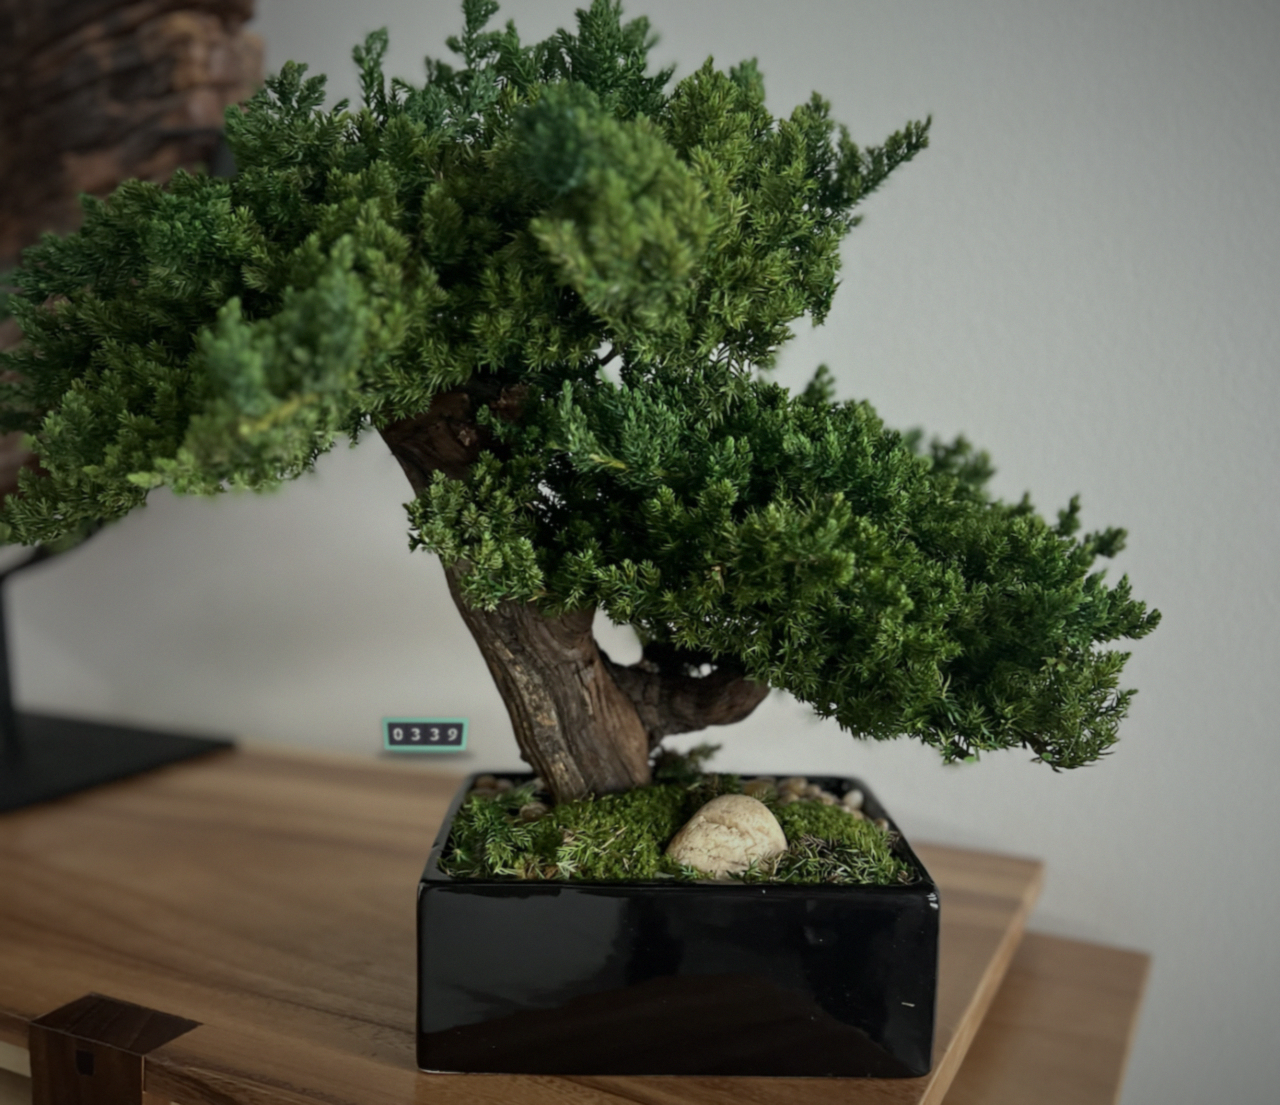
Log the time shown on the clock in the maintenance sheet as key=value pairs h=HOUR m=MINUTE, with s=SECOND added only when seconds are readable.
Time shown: h=3 m=39
